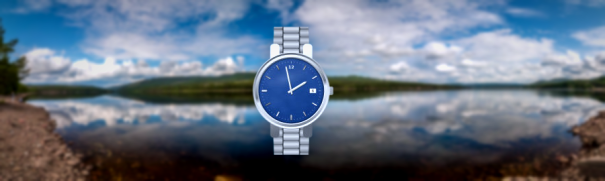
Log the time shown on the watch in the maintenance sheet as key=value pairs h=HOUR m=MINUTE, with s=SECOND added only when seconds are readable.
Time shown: h=1 m=58
